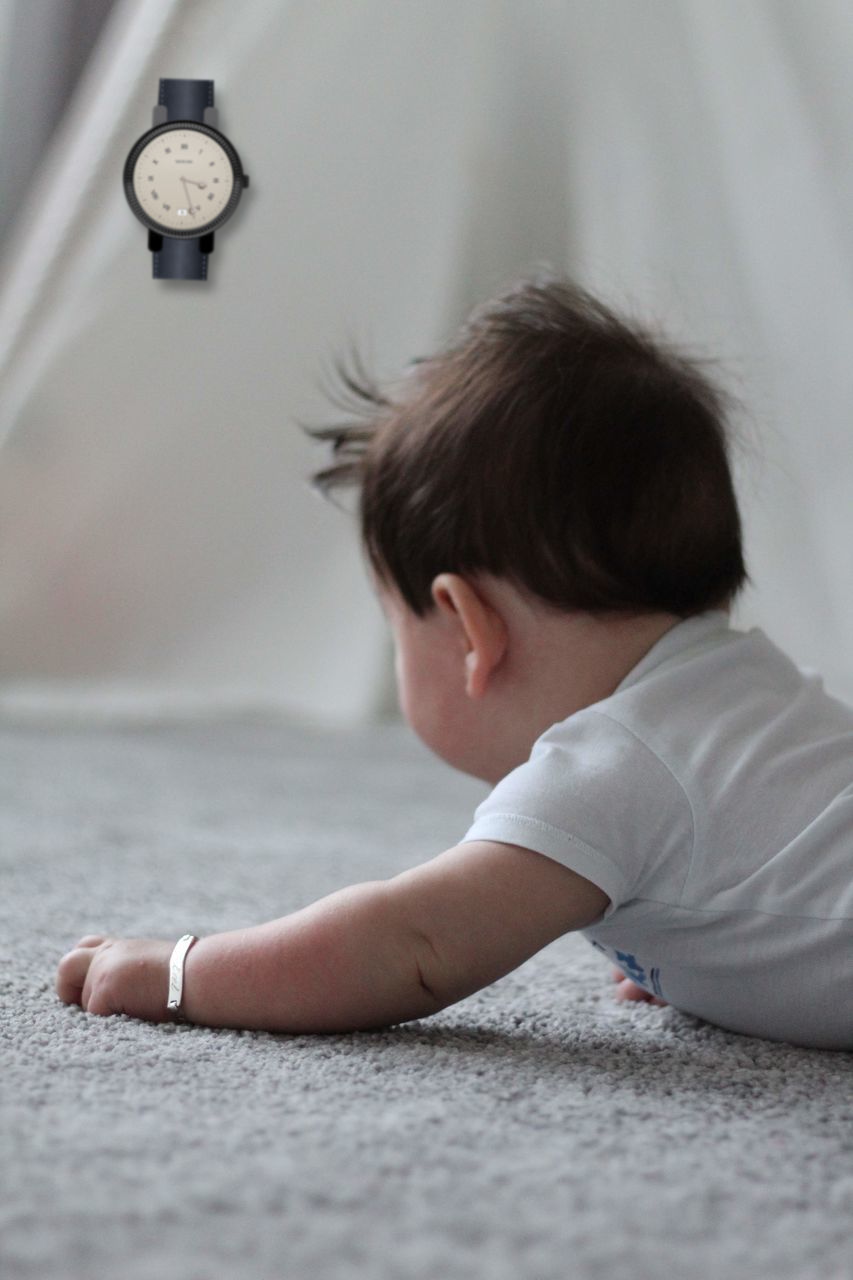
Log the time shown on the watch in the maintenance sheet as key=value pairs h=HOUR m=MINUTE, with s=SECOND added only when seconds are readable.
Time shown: h=3 m=27
